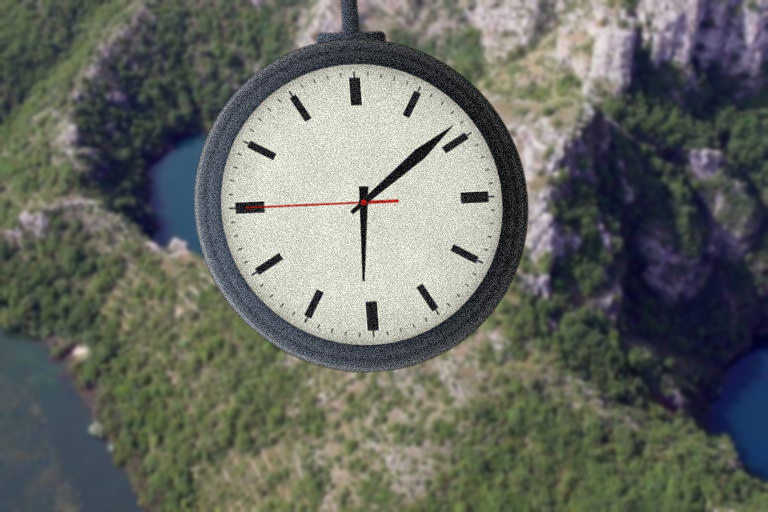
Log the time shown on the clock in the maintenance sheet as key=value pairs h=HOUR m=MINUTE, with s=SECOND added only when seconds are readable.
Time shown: h=6 m=8 s=45
